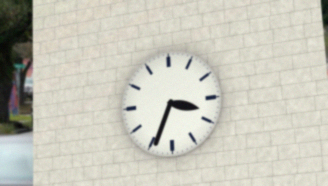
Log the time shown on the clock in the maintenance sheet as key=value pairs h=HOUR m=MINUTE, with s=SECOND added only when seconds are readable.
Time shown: h=3 m=34
